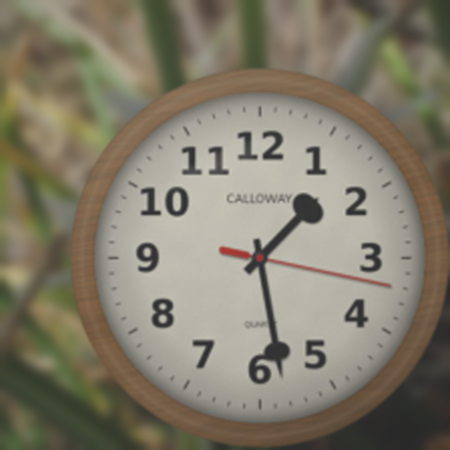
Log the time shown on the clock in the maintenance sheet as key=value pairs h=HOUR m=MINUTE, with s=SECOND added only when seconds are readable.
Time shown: h=1 m=28 s=17
